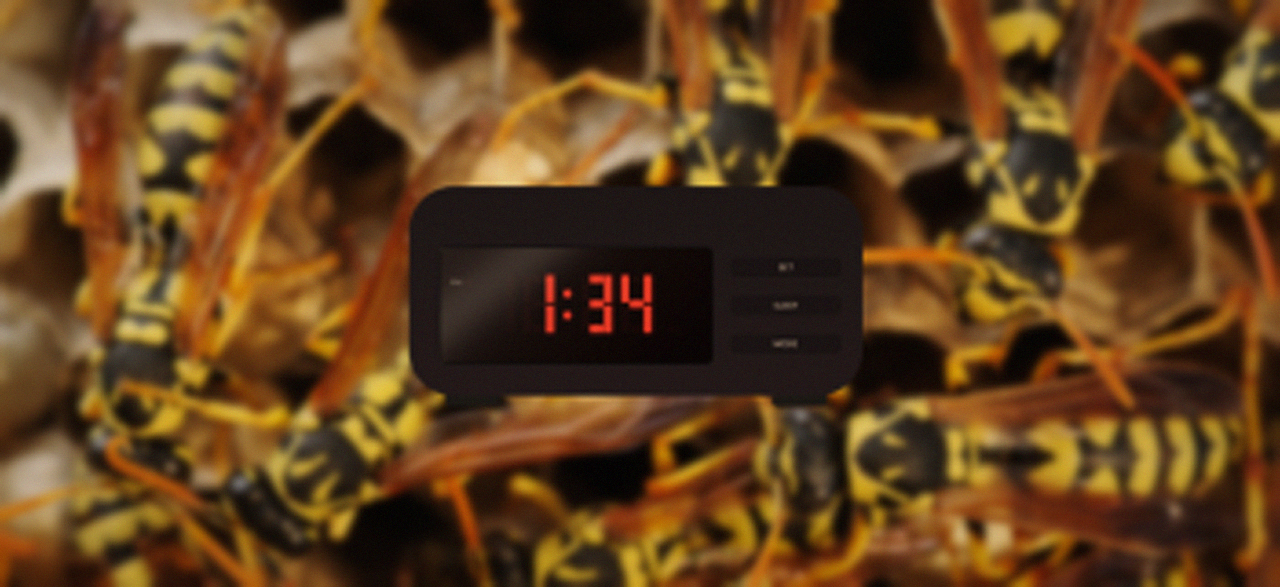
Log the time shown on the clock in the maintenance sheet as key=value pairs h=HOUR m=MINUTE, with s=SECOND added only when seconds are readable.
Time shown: h=1 m=34
